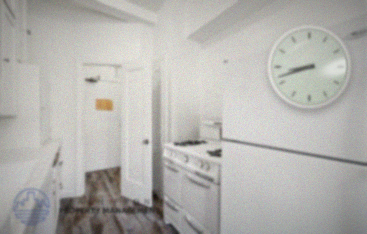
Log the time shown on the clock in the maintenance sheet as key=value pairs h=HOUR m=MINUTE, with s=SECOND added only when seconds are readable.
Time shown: h=8 m=42
